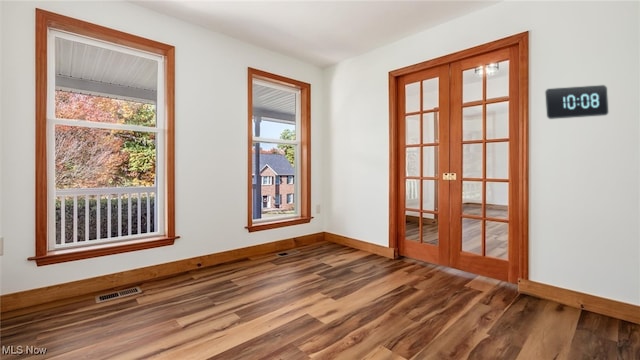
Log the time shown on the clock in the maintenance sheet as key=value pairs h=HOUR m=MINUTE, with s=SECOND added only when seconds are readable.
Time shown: h=10 m=8
